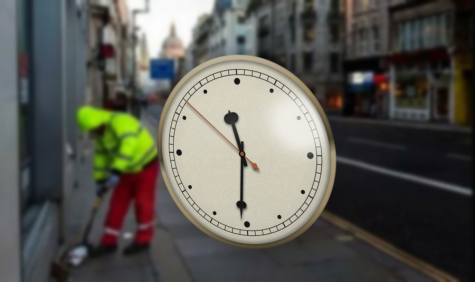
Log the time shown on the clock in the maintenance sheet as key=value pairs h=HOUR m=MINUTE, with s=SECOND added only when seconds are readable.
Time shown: h=11 m=30 s=52
